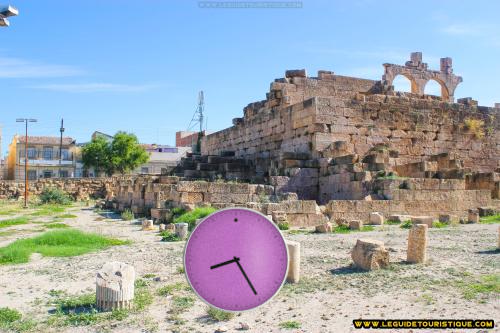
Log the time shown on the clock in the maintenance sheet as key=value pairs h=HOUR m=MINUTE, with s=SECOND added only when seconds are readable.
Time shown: h=8 m=25
